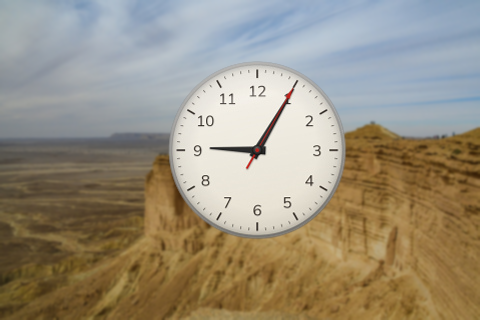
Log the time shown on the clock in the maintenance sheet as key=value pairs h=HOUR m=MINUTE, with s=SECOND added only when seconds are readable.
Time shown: h=9 m=5 s=5
